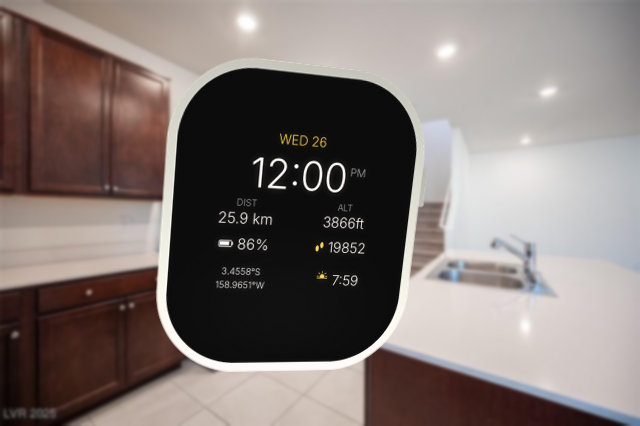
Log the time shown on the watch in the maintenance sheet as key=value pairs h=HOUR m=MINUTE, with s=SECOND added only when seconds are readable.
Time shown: h=12 m=0
